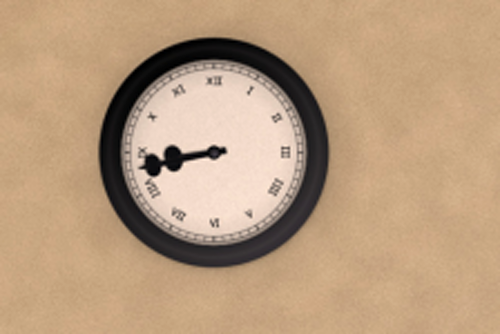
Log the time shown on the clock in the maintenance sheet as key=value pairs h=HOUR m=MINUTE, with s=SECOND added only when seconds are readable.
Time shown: h=8 m=43
